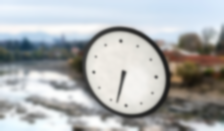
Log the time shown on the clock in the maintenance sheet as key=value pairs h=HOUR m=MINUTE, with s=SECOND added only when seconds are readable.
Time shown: h=6 m=33
